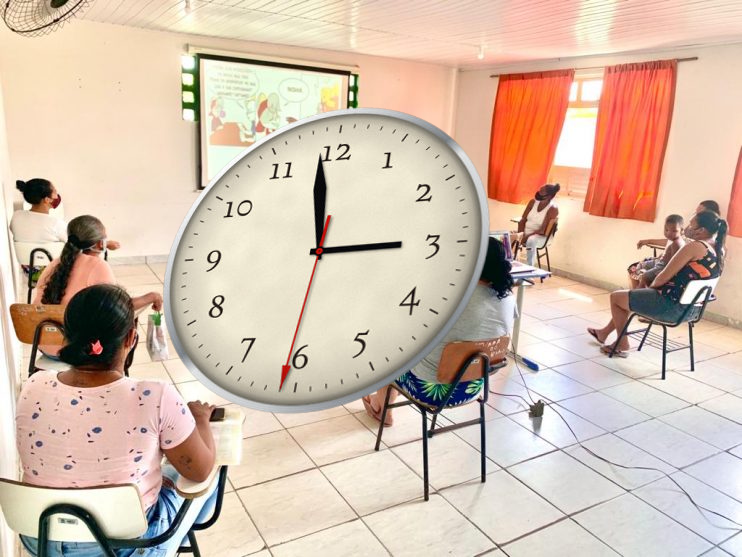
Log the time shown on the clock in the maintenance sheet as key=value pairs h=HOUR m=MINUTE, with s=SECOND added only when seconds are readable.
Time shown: h=2 m=58 s=31
